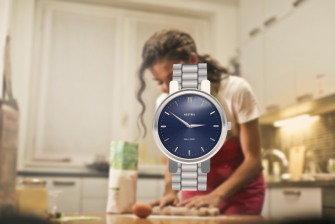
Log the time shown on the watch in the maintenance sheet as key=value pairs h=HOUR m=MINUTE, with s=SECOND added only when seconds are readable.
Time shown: h=2 m=51
